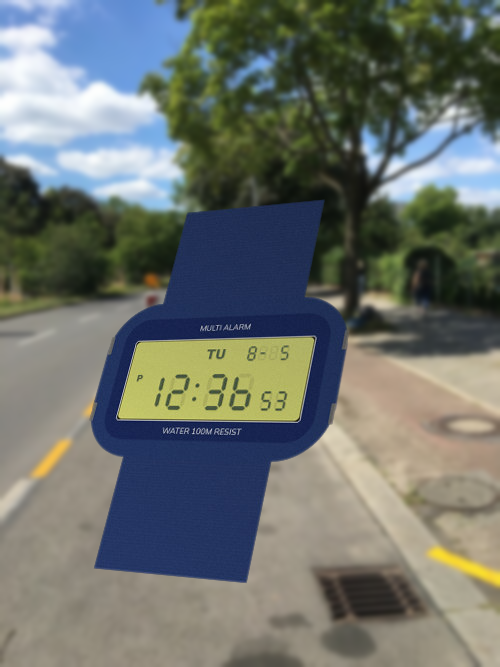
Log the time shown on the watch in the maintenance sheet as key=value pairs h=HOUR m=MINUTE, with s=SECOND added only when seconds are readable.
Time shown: h=12 m=36 s=53
